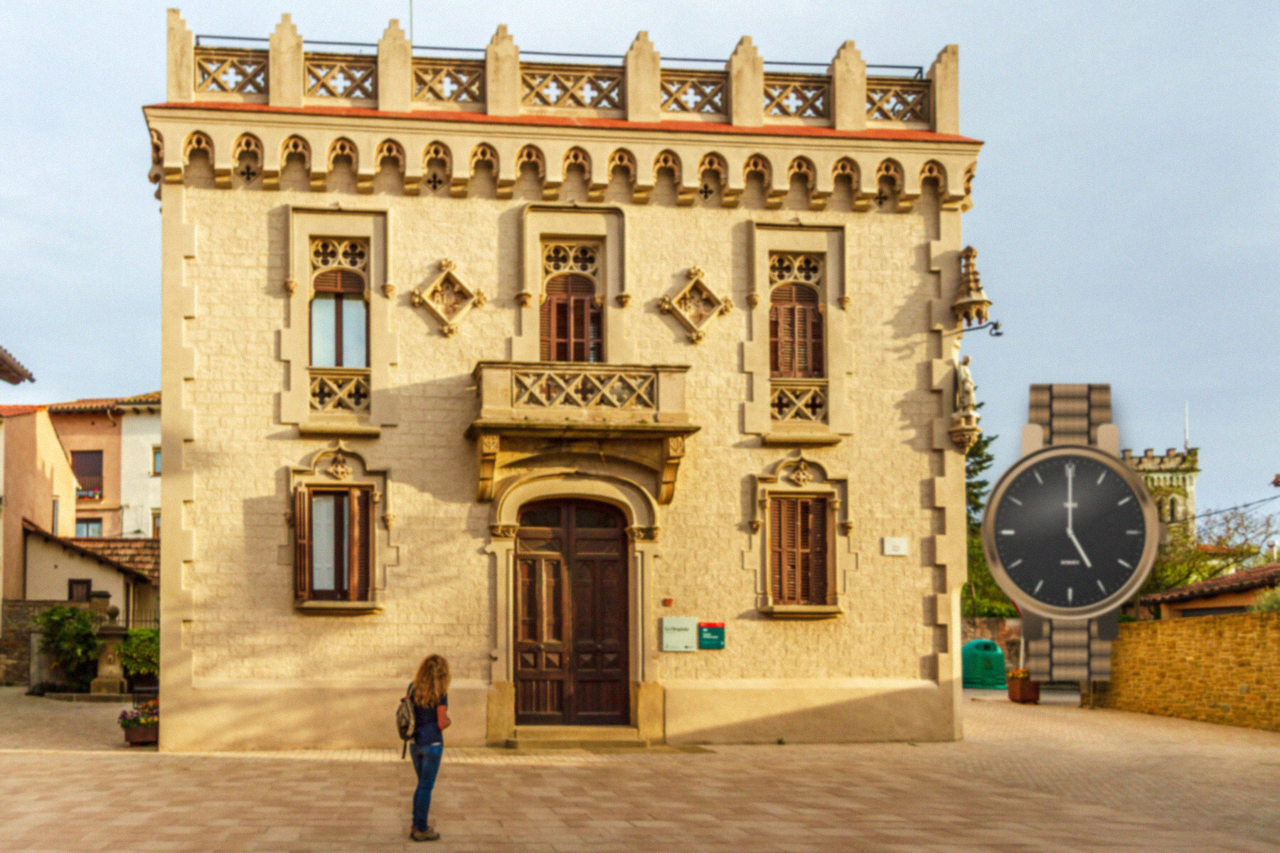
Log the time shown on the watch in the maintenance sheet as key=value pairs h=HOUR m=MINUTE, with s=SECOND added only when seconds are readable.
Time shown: h=5 m=0
